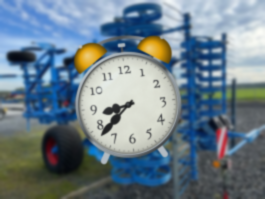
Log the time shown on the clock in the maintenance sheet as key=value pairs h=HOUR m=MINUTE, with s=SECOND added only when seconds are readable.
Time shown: h=8 m=38
